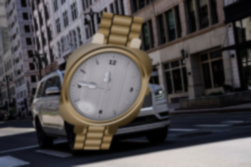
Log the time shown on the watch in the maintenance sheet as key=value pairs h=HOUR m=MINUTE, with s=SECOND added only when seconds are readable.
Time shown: h=11 m=46
